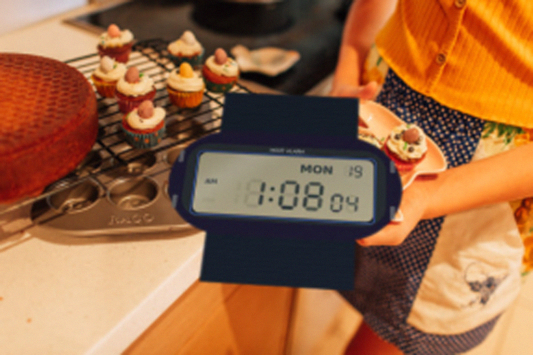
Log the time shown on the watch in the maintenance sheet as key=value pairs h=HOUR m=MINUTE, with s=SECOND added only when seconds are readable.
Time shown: h=1 m=8 s=4
